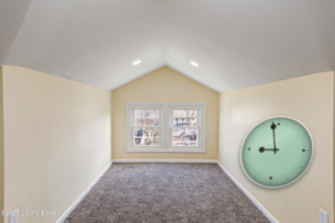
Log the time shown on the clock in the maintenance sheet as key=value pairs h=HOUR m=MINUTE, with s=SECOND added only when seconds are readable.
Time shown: h=8 m=58
